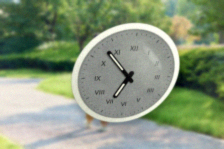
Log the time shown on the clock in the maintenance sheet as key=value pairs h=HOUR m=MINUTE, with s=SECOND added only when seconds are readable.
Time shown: h=6 m=53
